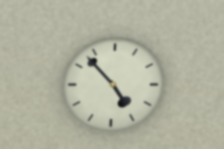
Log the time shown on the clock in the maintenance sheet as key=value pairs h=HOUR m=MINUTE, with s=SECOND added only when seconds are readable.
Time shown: h=4 m=53
